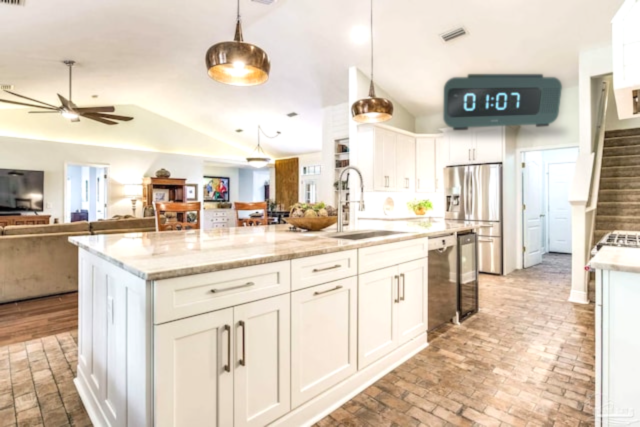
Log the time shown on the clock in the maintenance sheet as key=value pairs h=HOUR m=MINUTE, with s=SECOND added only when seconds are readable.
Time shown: h=1 m=7
